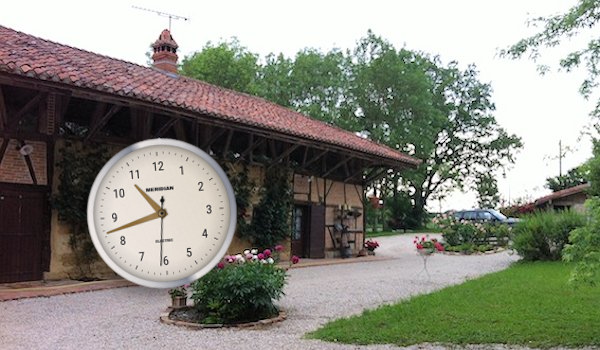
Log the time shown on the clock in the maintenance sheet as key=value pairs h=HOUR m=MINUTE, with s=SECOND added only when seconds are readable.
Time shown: h=10 m=42 s=31
